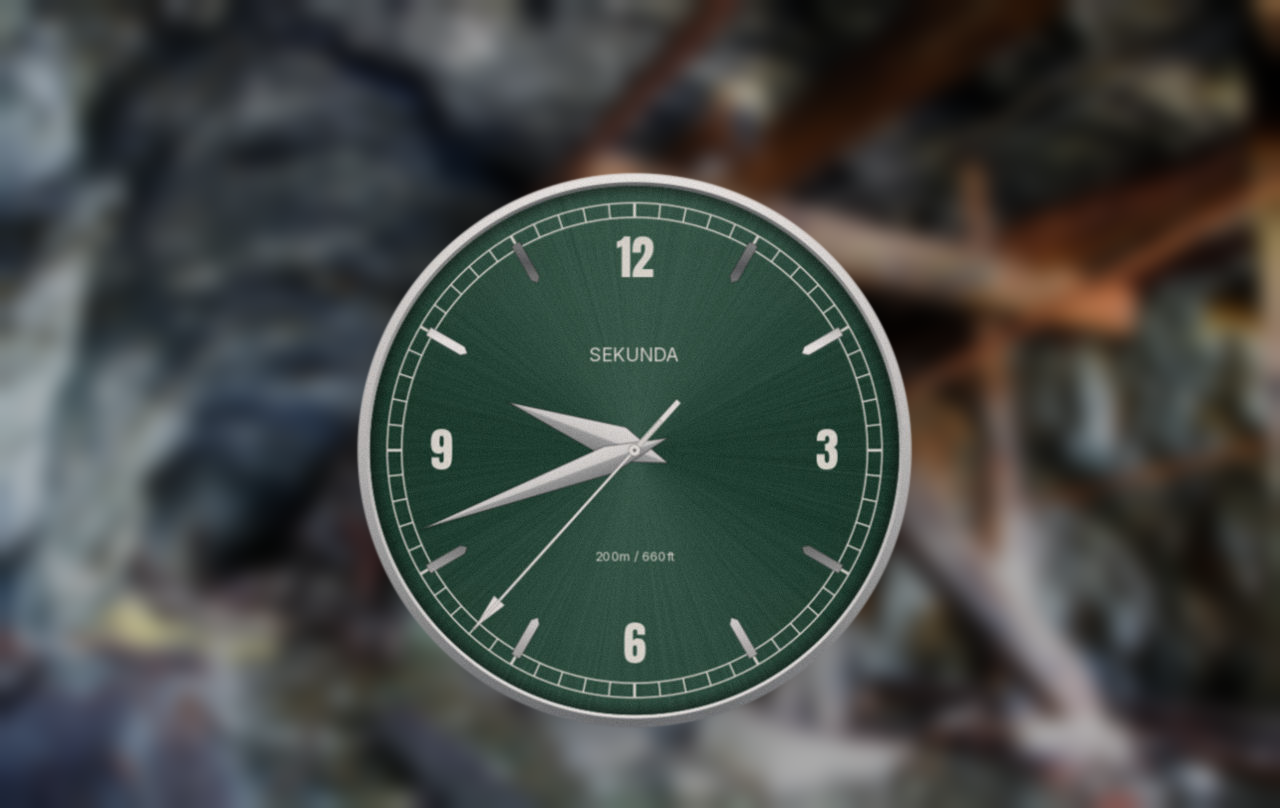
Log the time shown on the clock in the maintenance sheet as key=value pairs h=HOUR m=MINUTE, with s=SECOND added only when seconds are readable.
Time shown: h=9 m=41 s=37
